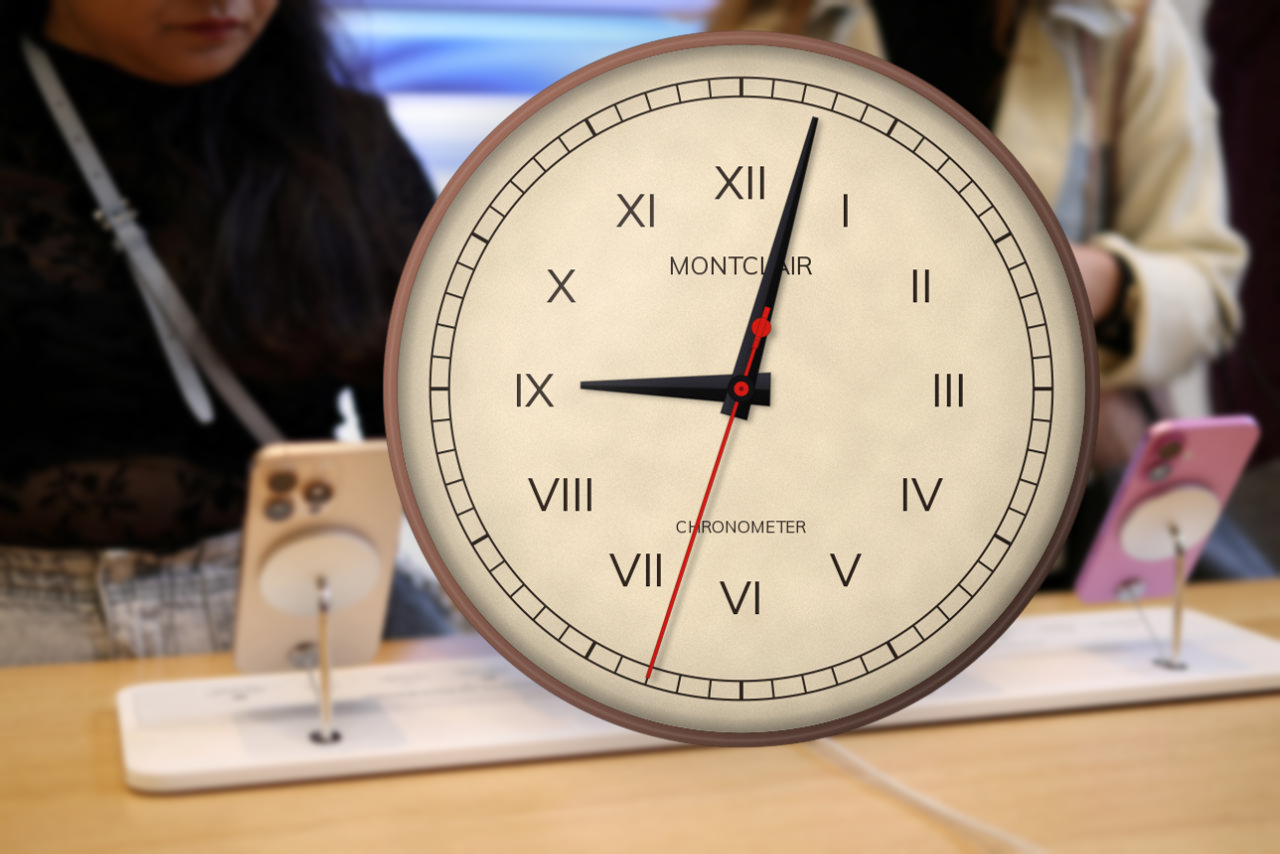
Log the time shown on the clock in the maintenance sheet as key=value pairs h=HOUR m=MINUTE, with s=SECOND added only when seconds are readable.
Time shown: h=9 m=2 s=33
